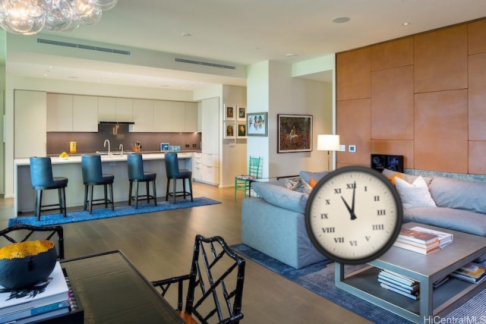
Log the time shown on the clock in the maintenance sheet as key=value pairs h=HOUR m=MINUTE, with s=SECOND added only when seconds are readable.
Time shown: h=11 m=1
